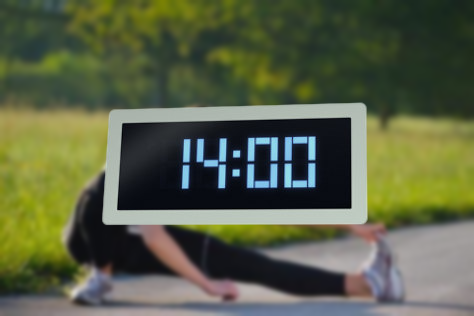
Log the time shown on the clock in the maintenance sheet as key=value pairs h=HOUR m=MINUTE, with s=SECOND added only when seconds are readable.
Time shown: h=14 m=0
